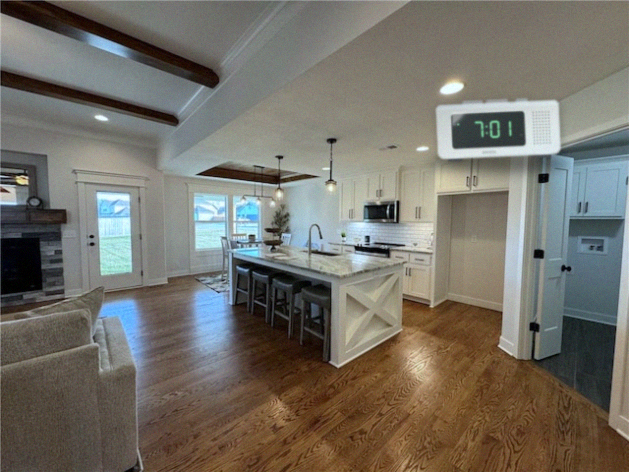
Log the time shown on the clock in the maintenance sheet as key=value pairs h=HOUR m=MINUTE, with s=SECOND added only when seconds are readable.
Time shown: h=7 m=1
